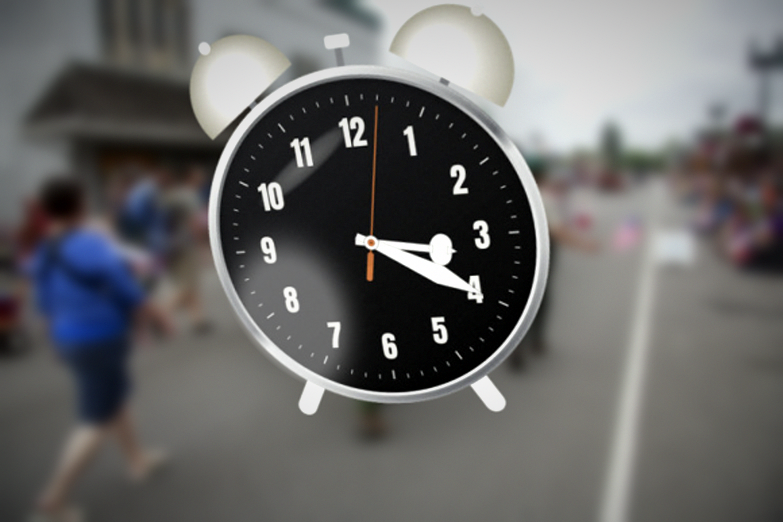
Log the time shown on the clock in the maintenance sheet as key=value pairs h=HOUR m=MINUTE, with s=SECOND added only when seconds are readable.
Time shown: h=3 m=20 s=2
